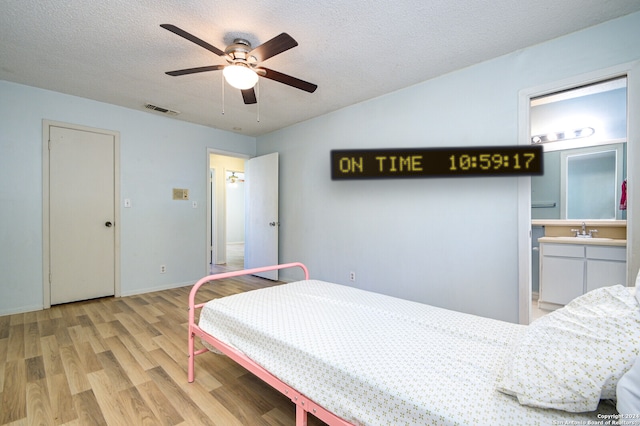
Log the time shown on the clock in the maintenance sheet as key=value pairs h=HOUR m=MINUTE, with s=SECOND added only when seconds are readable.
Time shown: h=10 m=59 s=17
